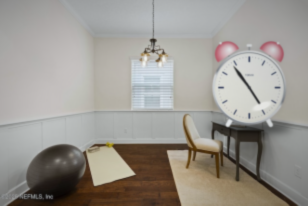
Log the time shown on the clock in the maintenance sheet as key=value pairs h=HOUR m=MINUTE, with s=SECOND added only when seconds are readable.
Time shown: h=4 m=54
